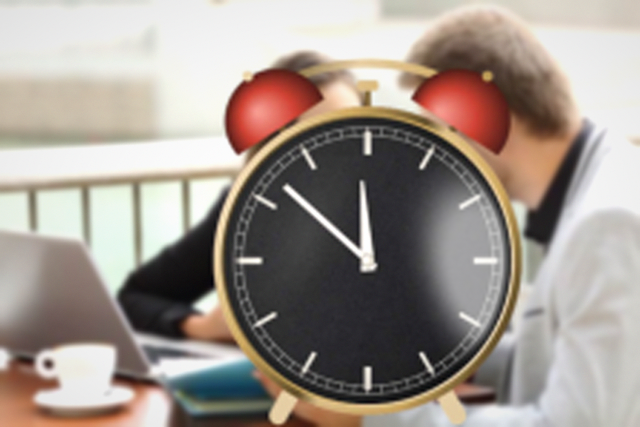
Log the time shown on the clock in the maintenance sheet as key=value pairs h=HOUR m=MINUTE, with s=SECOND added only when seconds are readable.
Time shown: h=11 m=52
